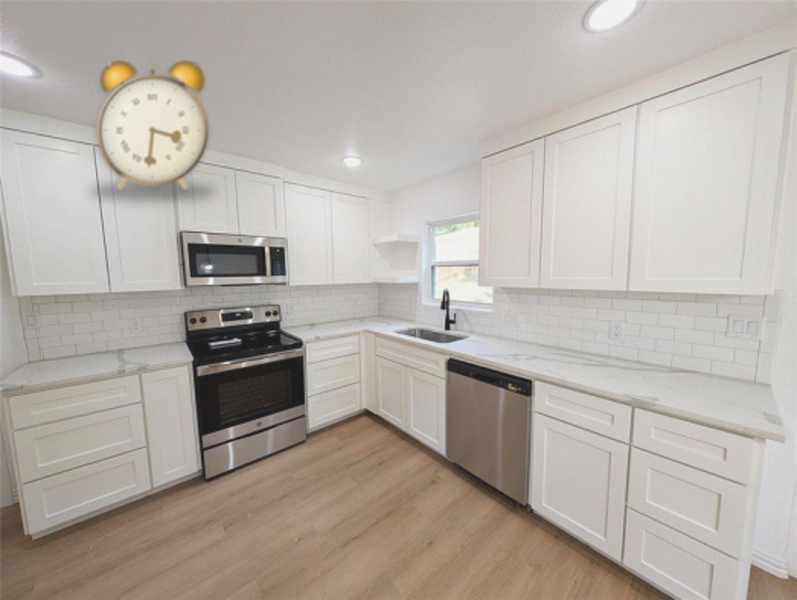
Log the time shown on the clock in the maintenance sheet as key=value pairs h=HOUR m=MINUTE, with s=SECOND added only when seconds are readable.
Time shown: h=3 m=31
